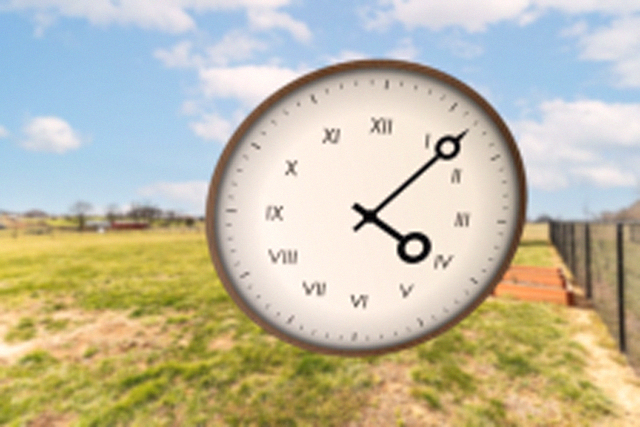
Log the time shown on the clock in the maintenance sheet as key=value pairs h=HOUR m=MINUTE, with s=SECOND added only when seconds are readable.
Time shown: h=4 m=7
